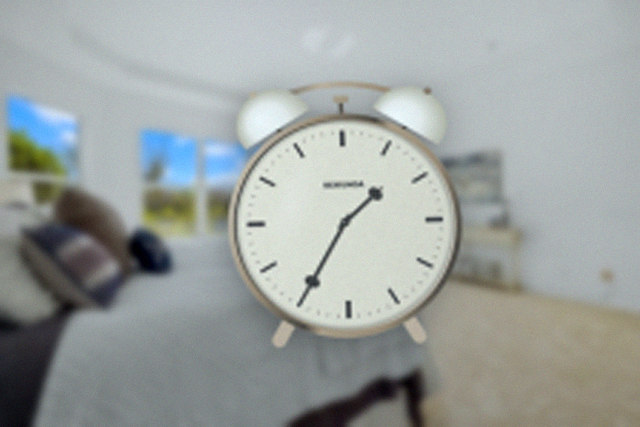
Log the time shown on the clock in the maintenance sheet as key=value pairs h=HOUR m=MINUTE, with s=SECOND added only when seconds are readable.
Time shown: h=1 m=35
